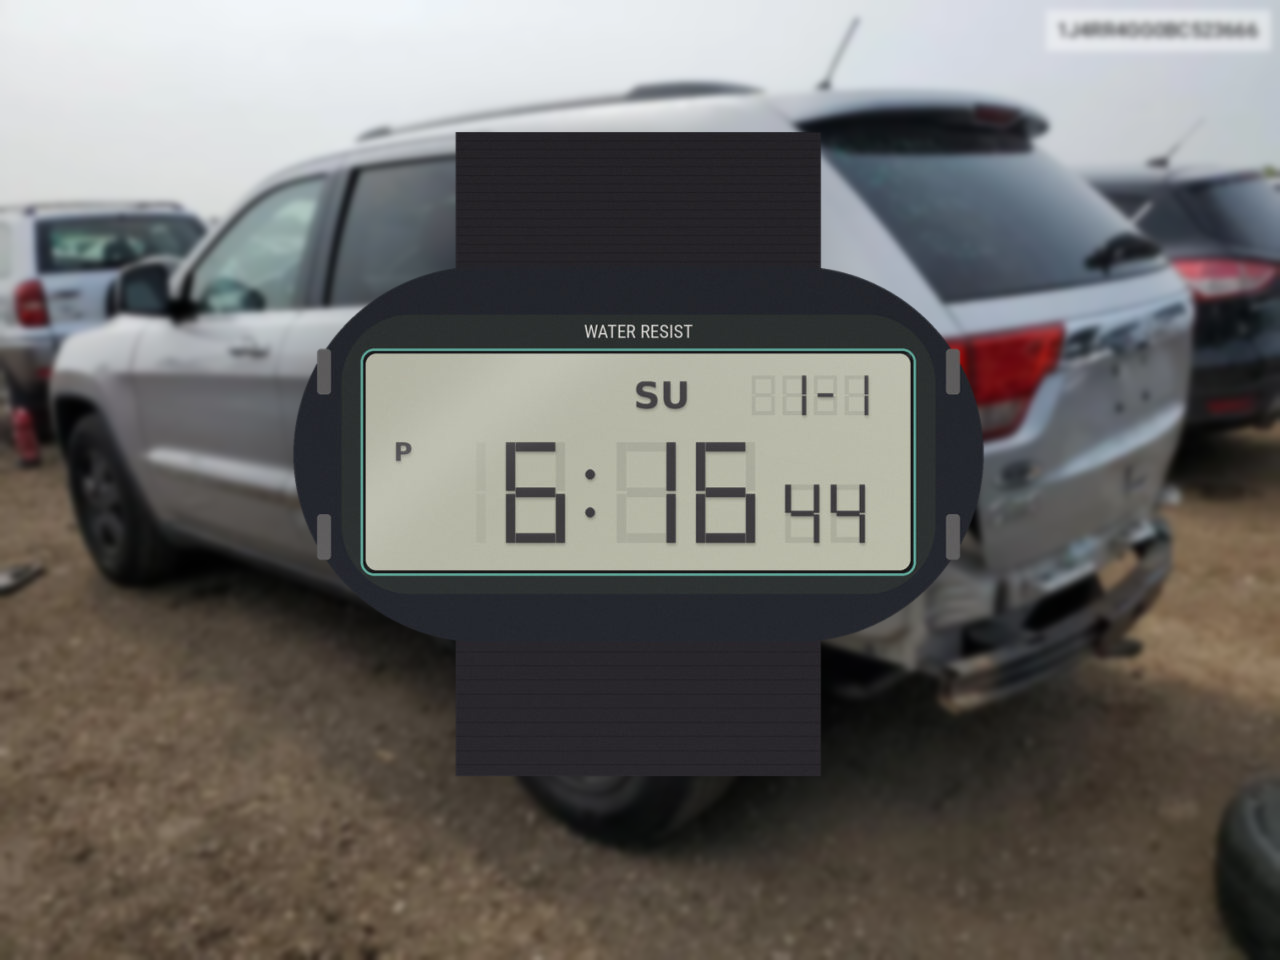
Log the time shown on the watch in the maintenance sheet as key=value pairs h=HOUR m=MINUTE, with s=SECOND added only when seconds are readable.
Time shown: h=6 m=16 s=44
